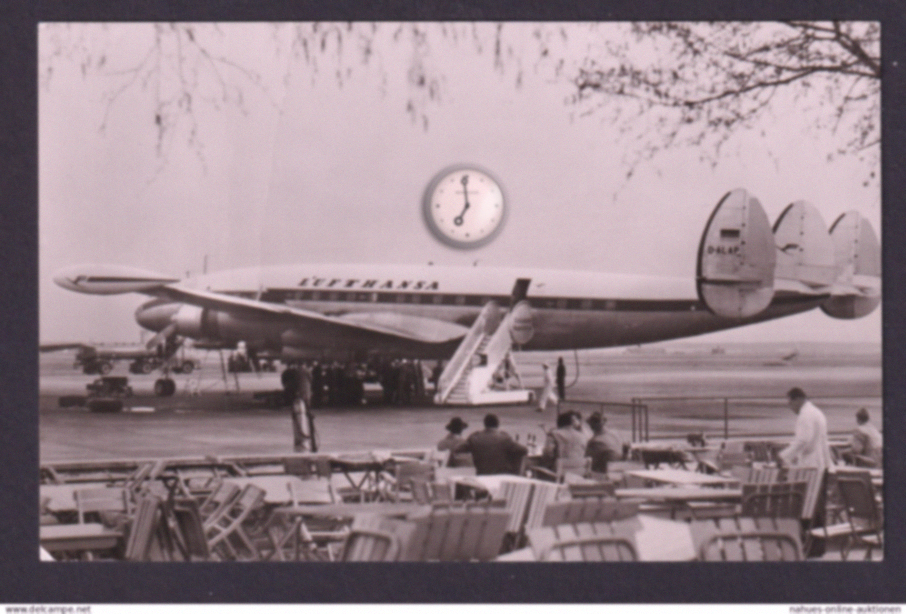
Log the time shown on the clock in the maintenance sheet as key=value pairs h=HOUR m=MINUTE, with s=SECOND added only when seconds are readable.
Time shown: h=6 m=59
